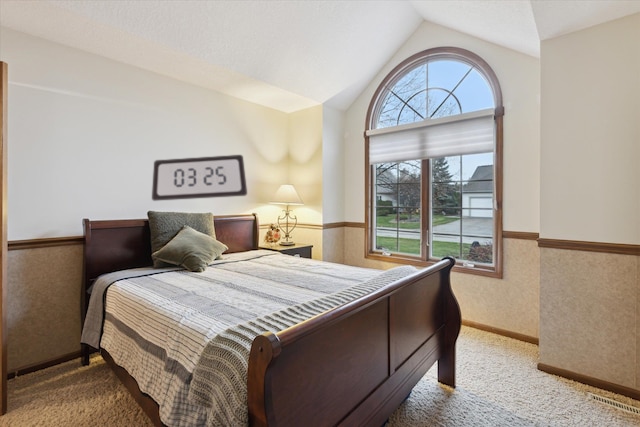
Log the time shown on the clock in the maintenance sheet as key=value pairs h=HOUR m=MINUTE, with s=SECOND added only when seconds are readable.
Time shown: h=3 m=25
